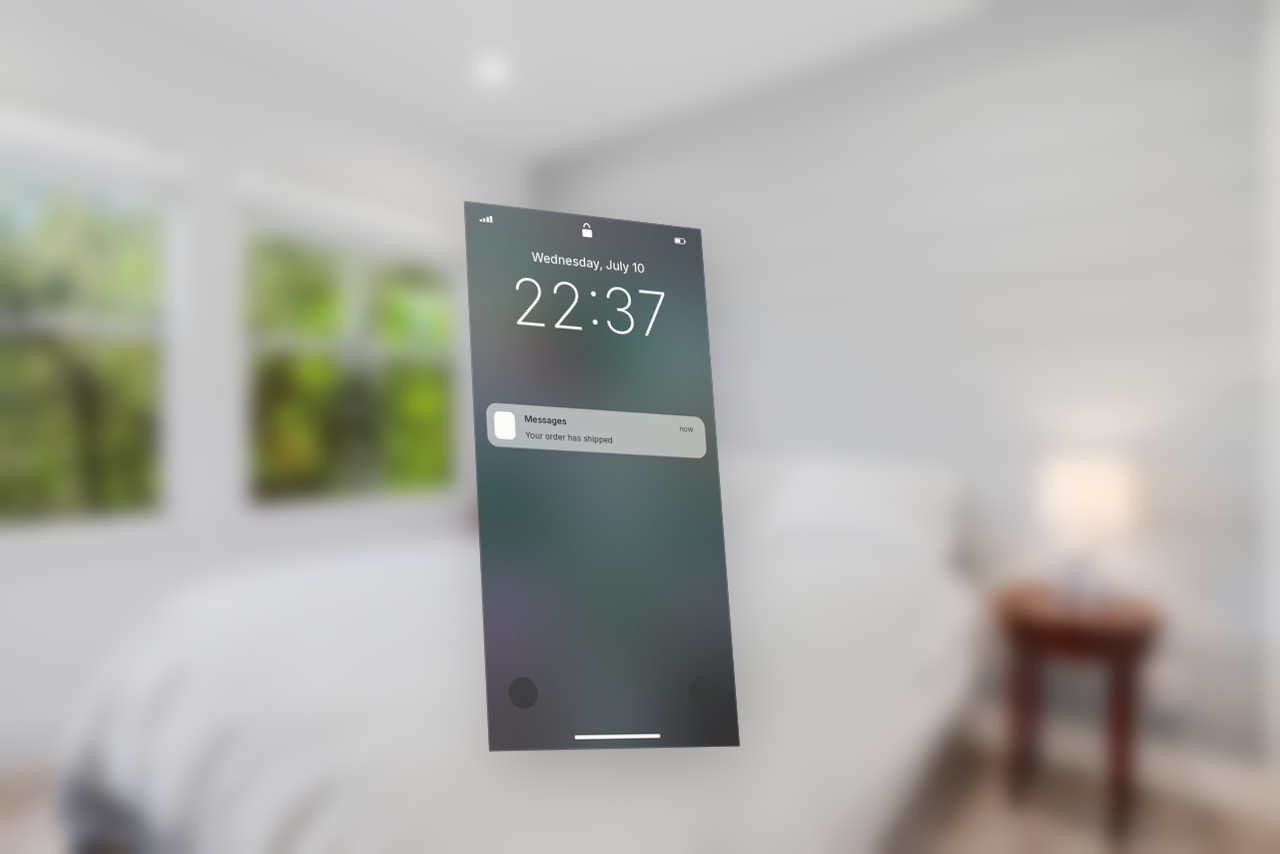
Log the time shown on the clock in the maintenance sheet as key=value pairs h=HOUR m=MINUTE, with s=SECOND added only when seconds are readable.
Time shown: h=22 m=37
